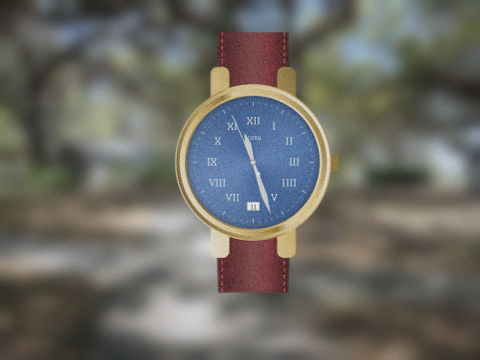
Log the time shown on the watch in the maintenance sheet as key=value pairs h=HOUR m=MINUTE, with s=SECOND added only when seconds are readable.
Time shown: h=11 m=26 s=56
